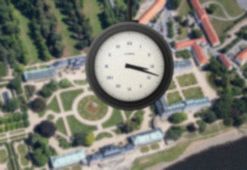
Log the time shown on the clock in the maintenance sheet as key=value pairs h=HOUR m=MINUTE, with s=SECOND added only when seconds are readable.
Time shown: h=3 m=18
